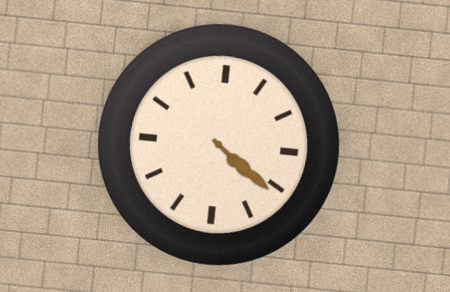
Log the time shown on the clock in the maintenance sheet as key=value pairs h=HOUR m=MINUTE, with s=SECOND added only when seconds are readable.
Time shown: h=4 m=21
